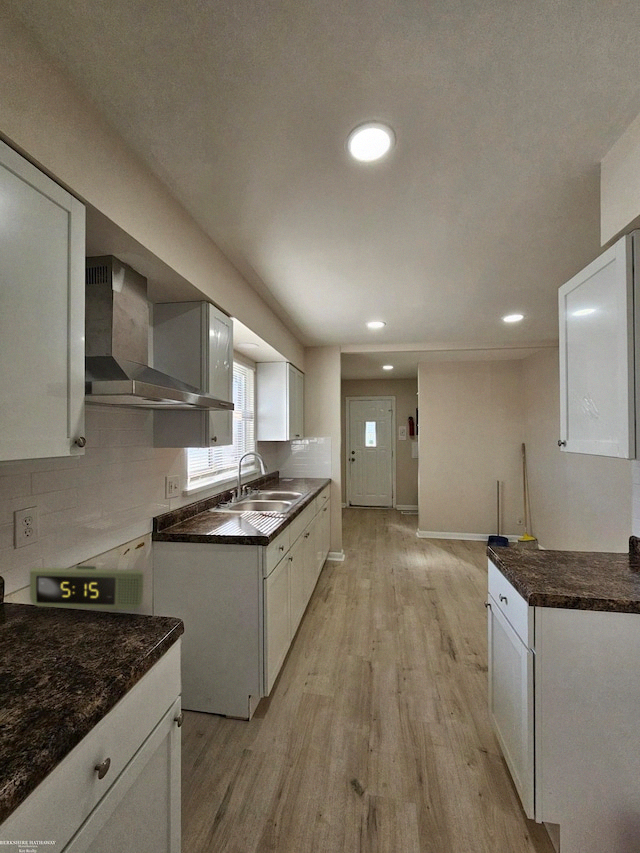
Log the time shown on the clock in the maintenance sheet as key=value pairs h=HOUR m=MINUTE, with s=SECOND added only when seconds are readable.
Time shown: h=5 m=15
